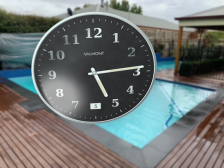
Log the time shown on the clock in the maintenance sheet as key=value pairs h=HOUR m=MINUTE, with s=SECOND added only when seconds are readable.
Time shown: h=5 m=14
